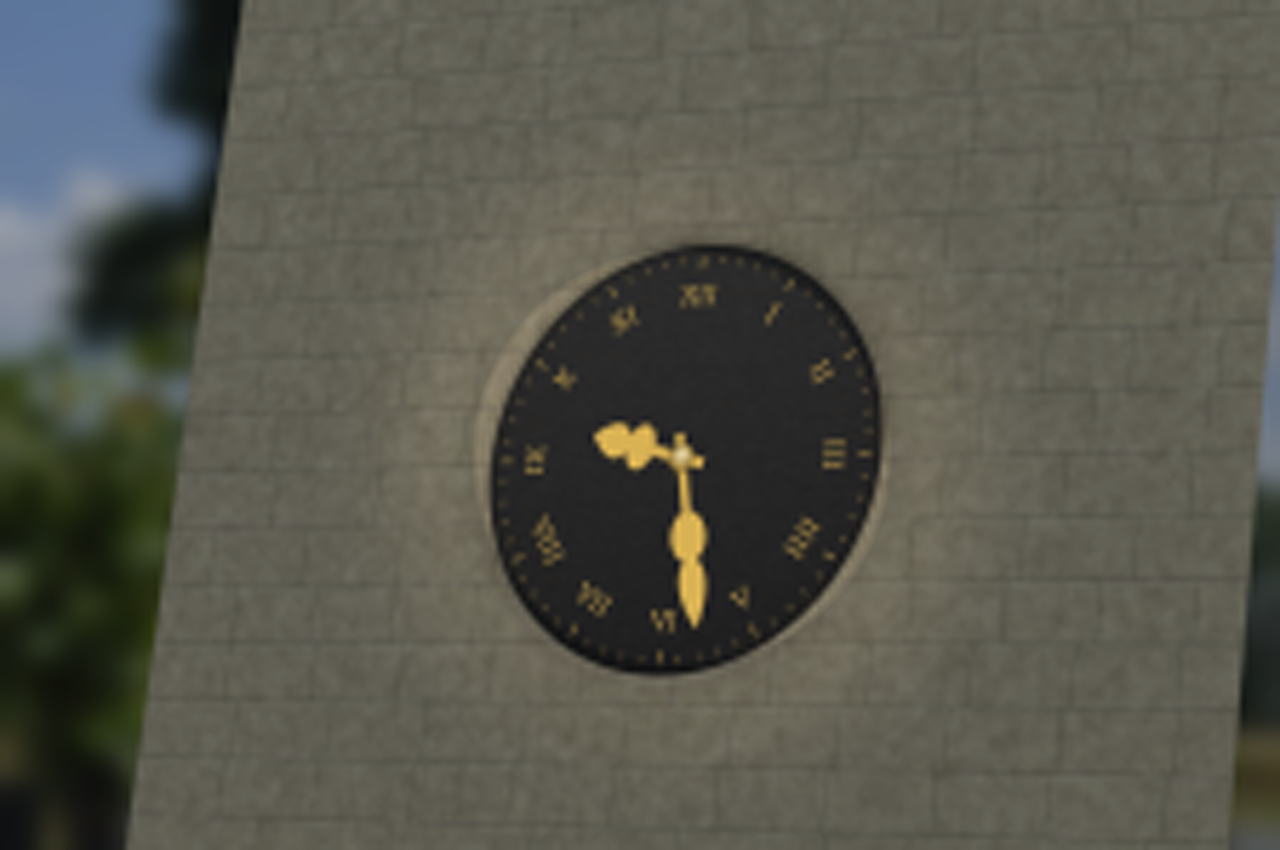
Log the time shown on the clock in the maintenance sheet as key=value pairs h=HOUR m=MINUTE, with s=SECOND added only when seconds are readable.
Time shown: h=9 m=28
